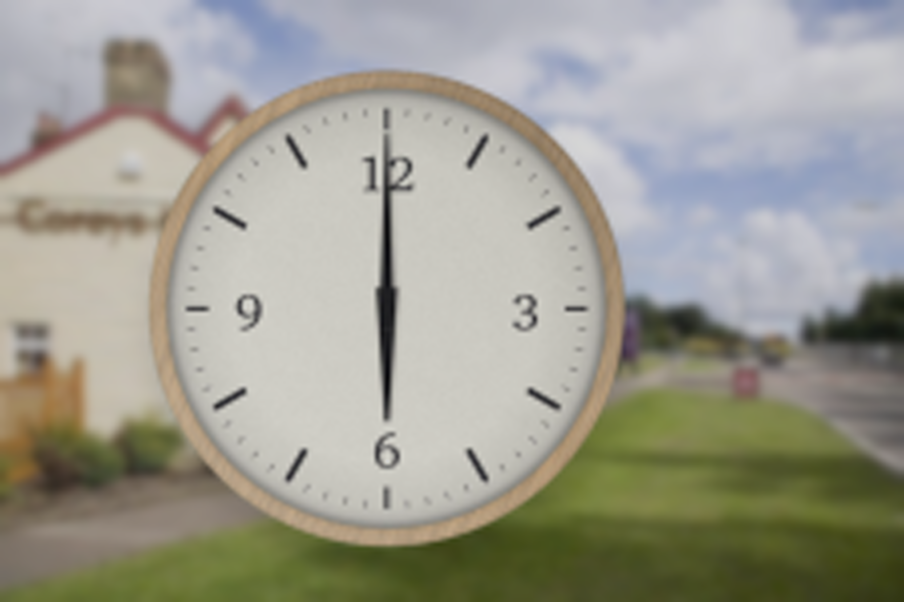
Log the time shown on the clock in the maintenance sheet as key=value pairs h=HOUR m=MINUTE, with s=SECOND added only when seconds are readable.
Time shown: h=6 m=0
